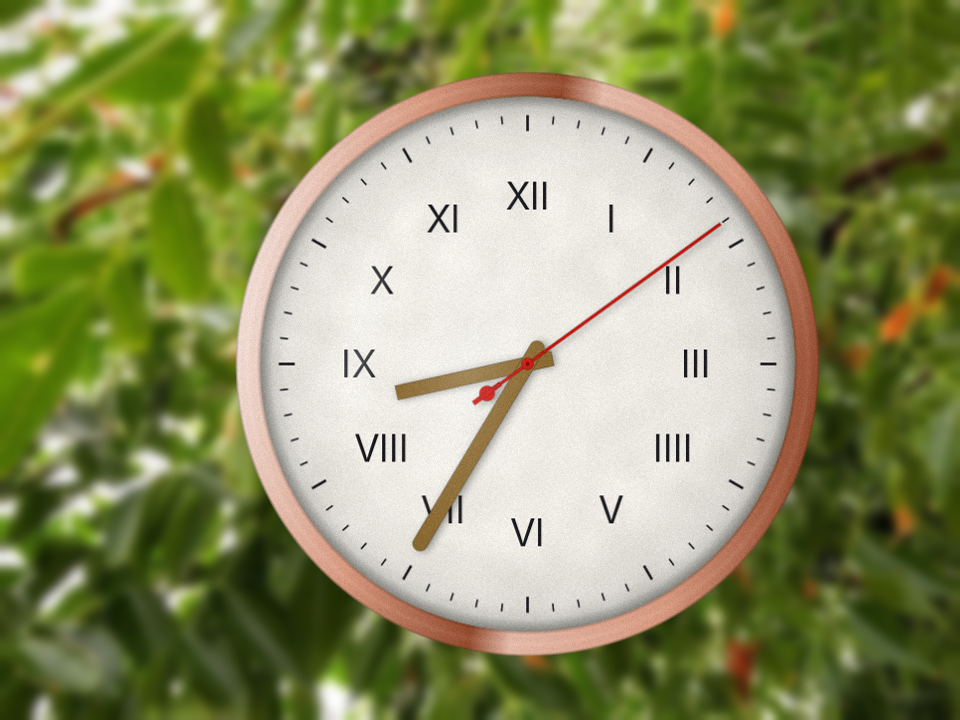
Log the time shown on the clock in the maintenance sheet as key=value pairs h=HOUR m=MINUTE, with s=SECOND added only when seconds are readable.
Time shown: h=8 m=35 s=9
